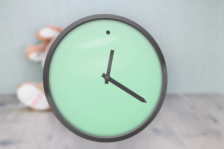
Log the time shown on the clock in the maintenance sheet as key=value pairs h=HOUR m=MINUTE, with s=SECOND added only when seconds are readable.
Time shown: h=12 m=20
